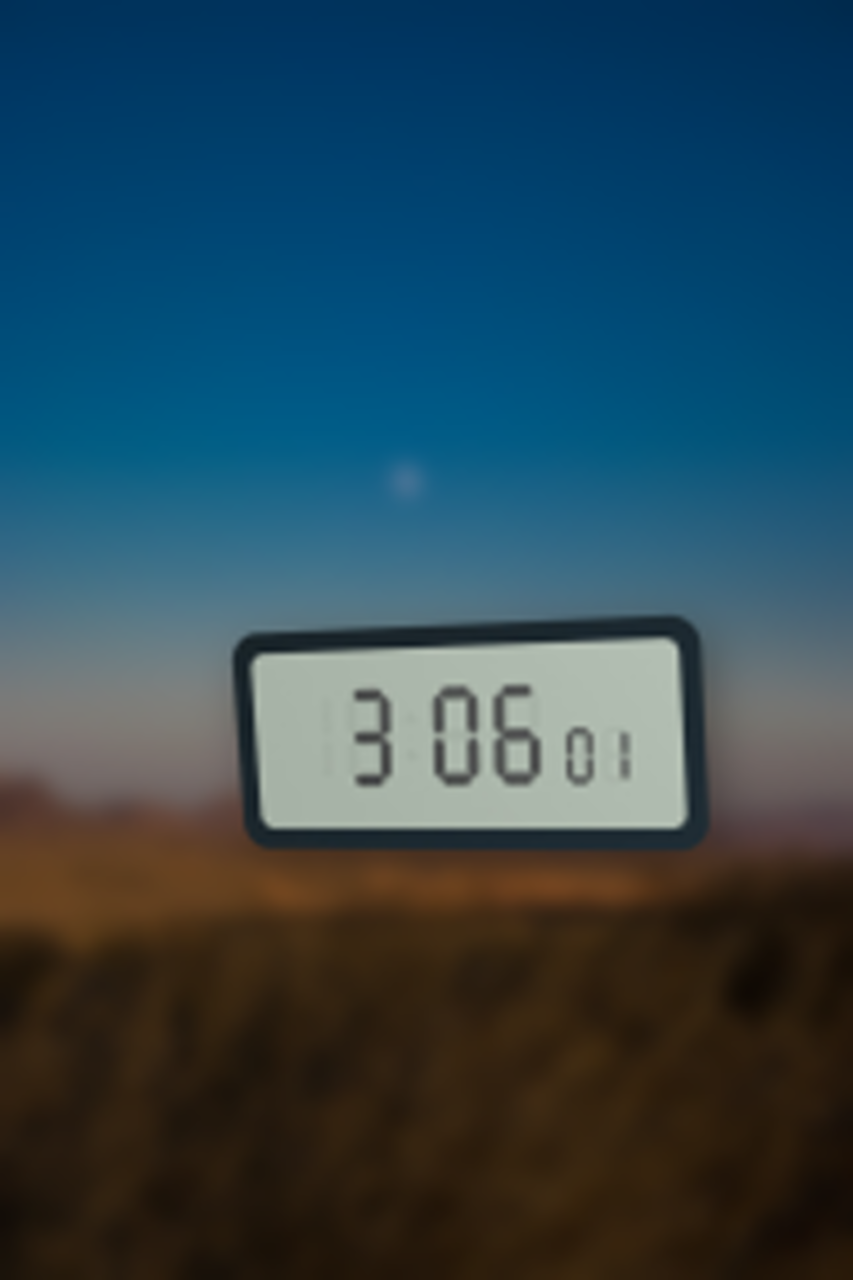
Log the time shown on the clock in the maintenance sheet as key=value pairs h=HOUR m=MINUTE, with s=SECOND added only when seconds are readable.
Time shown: h=3 m=6 s=1
